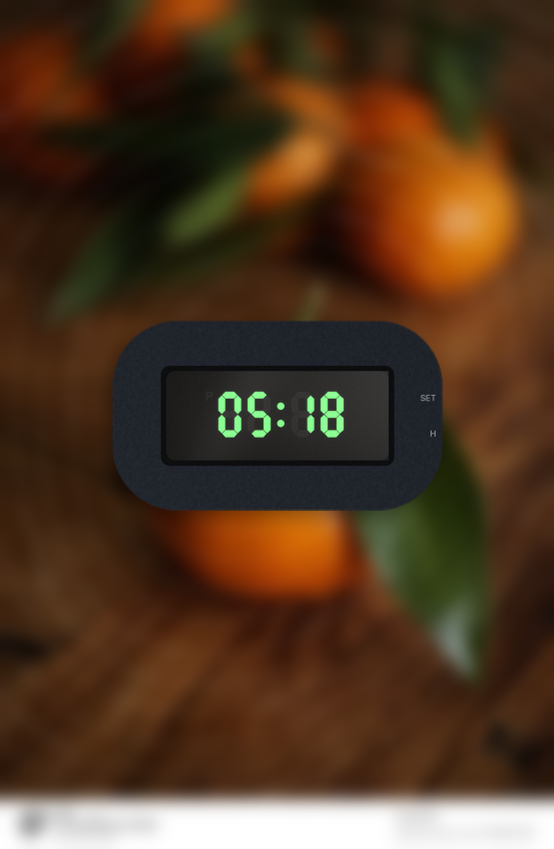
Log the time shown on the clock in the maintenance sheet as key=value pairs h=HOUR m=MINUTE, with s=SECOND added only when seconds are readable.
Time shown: h=5 m=18
